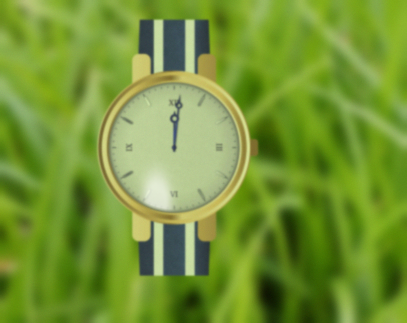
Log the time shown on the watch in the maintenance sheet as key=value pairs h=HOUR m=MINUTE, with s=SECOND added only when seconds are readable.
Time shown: h=12 m=1
